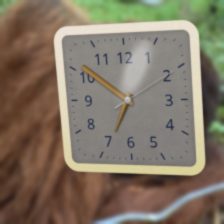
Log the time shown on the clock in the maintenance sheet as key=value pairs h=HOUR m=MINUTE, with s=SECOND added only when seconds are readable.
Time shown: h=6 m=51 s=10
